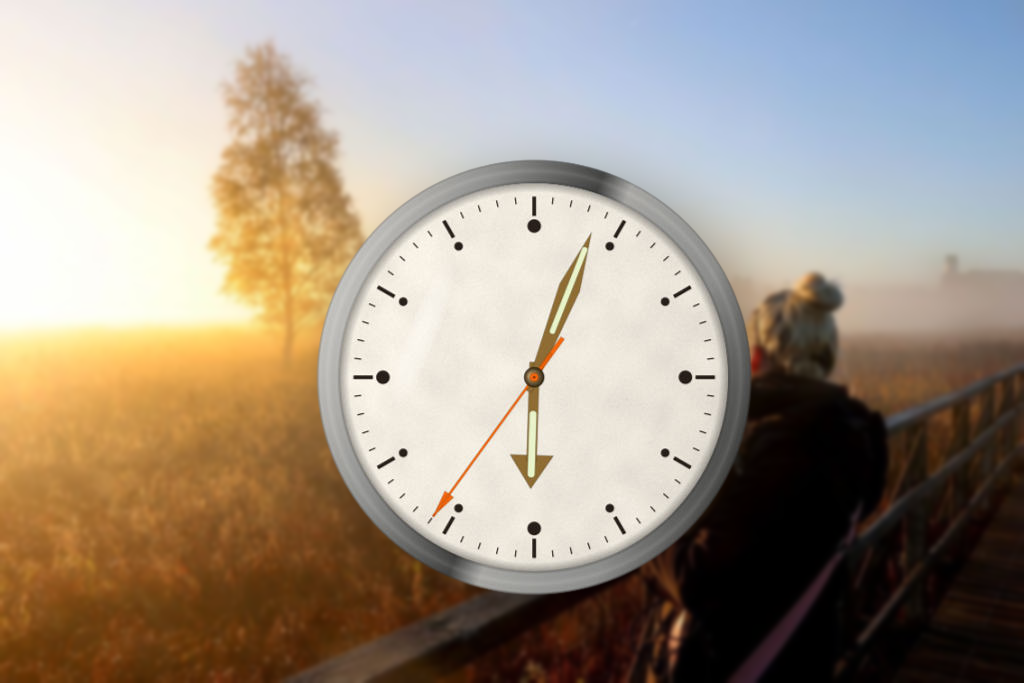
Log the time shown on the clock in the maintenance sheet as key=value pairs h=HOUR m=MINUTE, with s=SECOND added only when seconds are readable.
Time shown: h=6 m=3 s=36
